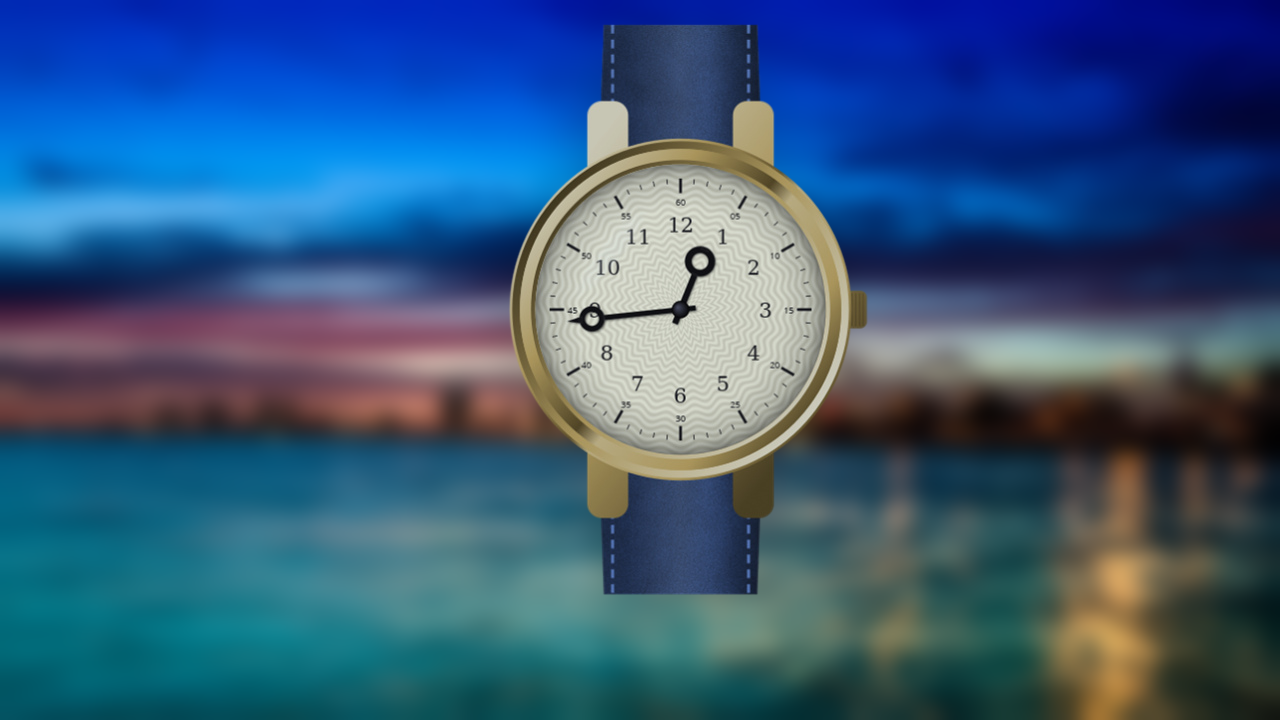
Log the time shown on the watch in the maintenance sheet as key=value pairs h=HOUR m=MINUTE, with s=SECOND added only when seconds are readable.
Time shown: h=12 m=44
